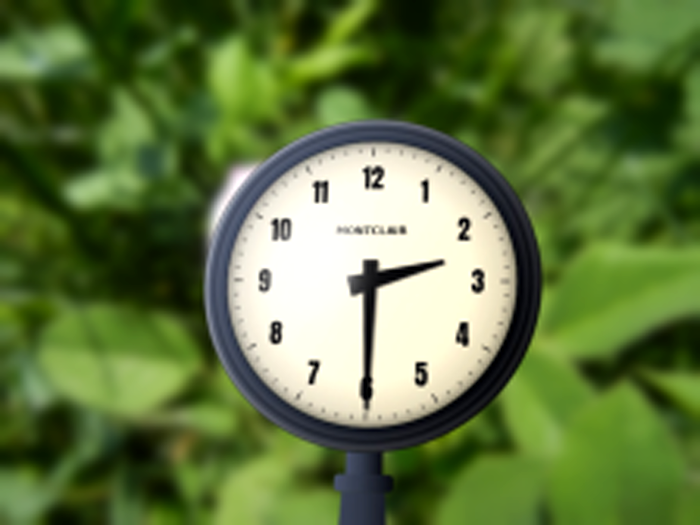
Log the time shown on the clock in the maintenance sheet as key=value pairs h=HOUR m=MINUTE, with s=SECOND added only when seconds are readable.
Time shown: h=2 m=30
